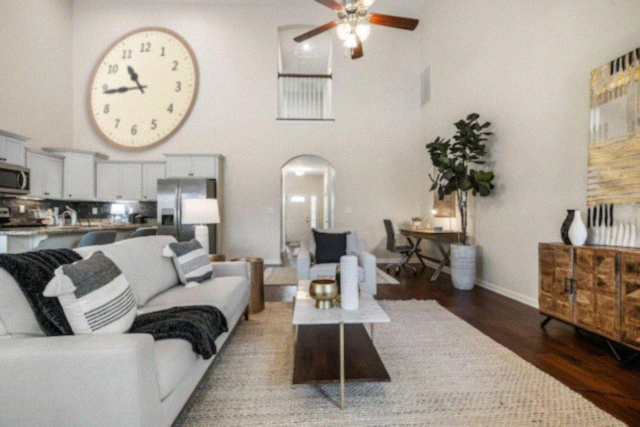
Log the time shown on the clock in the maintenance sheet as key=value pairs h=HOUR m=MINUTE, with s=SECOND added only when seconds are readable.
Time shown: h=10 m=44
